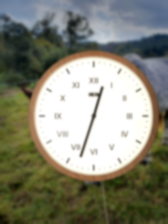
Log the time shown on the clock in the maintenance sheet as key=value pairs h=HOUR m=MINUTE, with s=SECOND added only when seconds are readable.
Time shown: h=12 m=33
